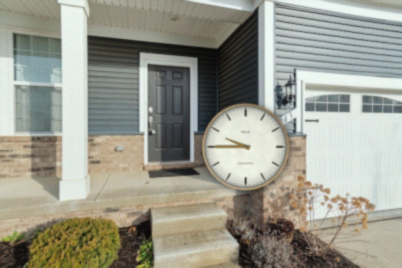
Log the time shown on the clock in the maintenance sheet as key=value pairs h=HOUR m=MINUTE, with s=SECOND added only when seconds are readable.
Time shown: h=9 m=45
